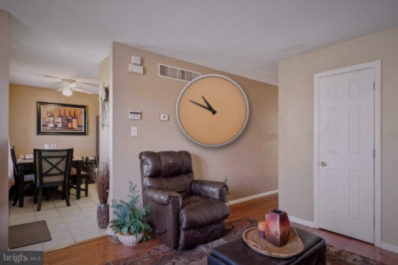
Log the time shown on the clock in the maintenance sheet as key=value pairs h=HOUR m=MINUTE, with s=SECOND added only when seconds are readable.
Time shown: h=10 m=49
